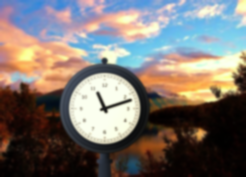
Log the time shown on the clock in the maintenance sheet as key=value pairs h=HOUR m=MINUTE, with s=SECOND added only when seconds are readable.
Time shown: h=11 m=12
